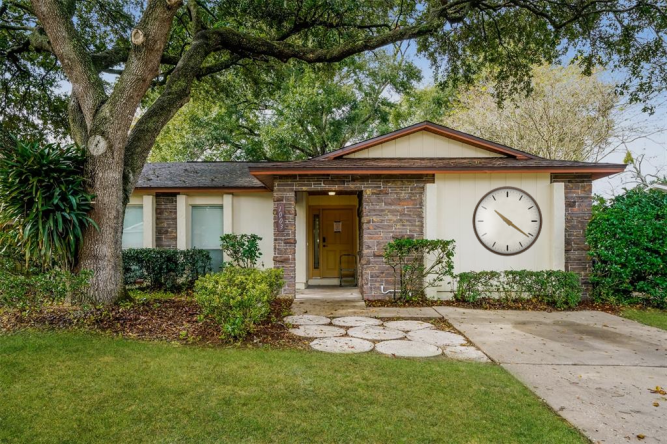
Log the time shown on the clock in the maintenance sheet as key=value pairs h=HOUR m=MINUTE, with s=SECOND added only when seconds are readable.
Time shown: h=10 m=21
